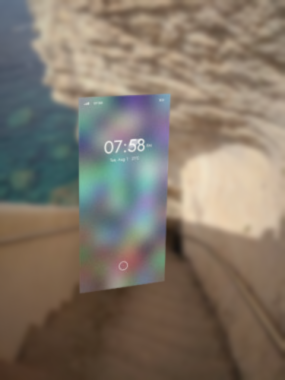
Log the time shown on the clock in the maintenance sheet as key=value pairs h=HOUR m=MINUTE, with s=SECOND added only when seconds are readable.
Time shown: h=7 m=58
